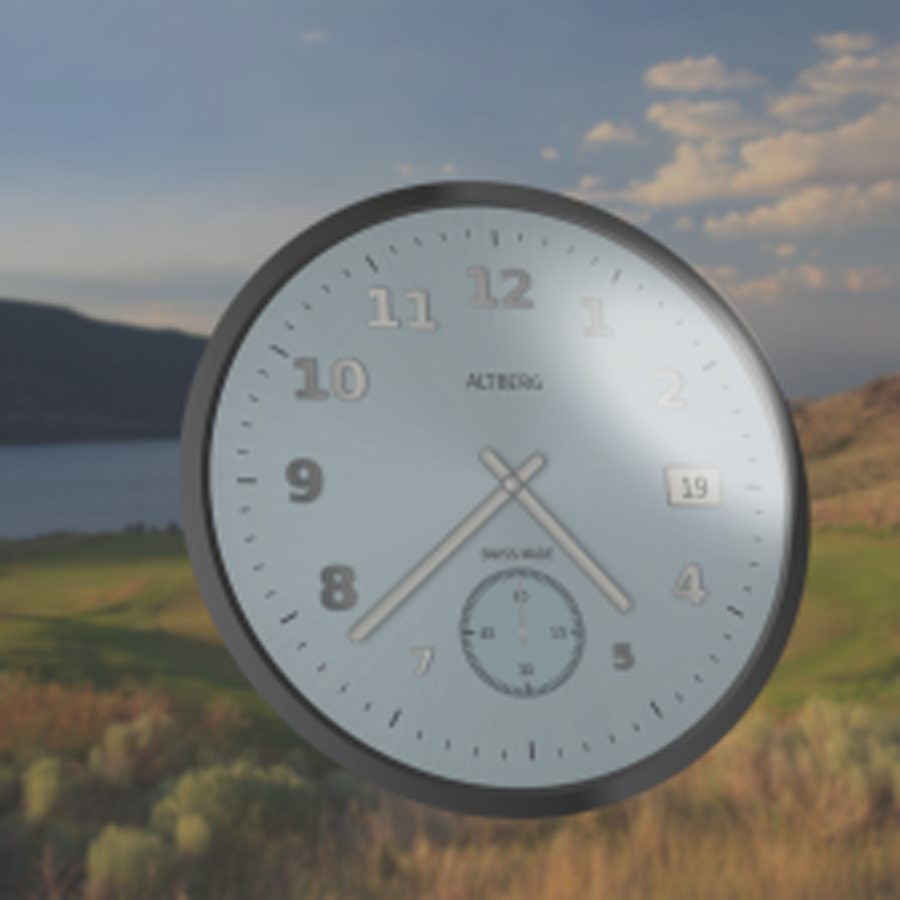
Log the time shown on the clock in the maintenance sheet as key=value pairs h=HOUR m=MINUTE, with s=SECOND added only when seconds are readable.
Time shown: h=4 m=38
